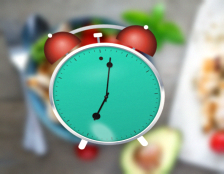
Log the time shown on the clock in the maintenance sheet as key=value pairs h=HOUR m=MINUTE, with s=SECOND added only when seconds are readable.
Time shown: h=7 m=2
